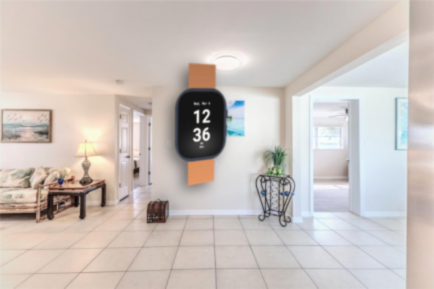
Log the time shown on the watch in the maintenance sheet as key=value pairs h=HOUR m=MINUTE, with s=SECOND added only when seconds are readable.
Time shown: h=12 m=36
